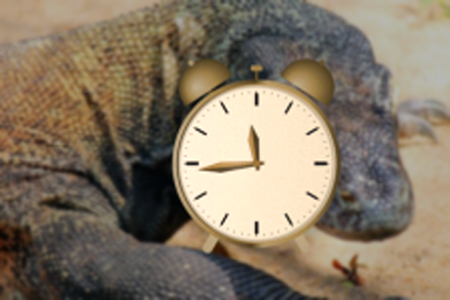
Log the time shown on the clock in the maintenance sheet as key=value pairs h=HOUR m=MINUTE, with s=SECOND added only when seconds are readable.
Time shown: h=11 m=44
